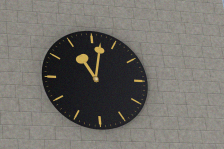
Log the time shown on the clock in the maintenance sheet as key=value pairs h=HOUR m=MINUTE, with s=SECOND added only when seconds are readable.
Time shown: h=11 m=2
